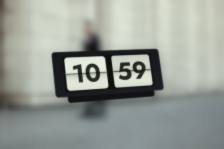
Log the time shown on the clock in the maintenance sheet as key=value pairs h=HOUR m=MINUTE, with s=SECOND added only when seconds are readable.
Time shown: h=10 m=59
